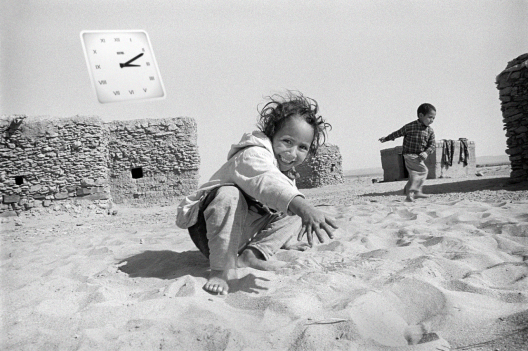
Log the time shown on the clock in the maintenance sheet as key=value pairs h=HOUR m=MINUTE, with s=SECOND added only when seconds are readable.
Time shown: h=3 m=11
